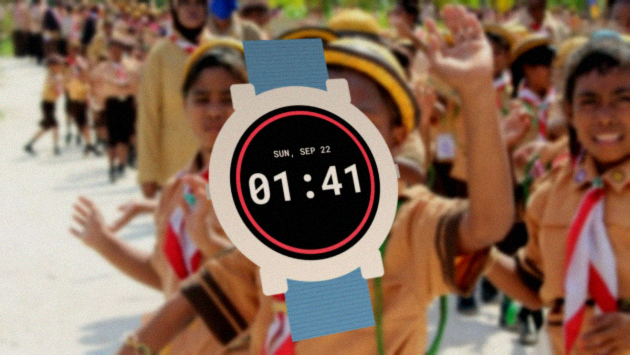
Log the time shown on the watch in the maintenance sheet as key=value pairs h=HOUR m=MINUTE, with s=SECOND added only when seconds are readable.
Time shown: h=1 m=41
